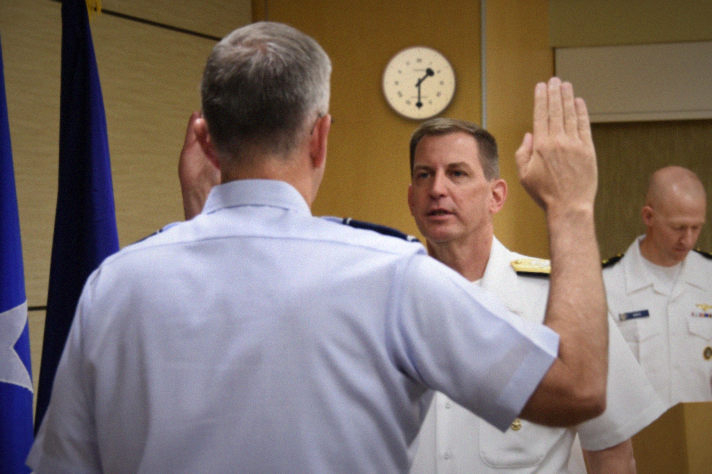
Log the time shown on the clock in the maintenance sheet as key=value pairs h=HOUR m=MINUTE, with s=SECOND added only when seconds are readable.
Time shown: h=1 m=30
